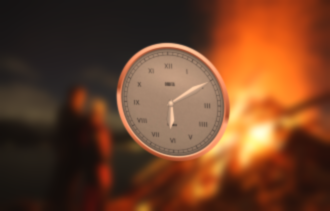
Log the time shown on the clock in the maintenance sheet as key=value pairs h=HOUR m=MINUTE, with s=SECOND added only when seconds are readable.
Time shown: h=6 m=10
